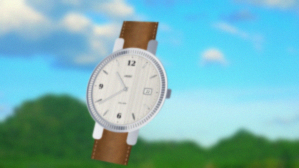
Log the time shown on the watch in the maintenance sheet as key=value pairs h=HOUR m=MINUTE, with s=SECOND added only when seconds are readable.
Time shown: h=10 m=39
